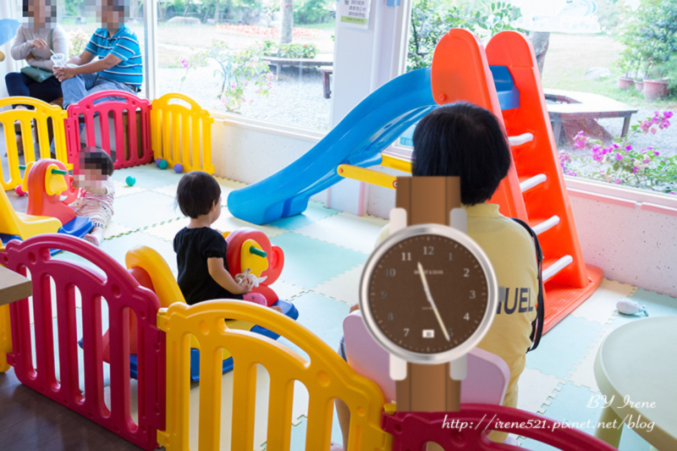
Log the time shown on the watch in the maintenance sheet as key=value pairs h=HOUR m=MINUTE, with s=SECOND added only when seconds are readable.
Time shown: h=11 m=26
